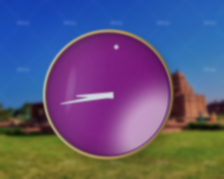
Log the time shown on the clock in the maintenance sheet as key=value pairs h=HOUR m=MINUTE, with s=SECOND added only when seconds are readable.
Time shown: h=8 m=42
